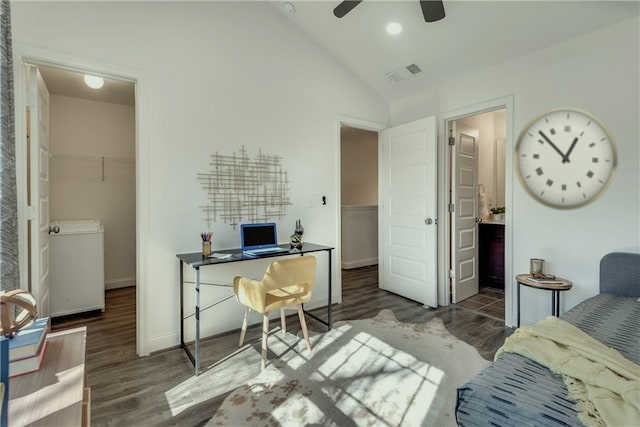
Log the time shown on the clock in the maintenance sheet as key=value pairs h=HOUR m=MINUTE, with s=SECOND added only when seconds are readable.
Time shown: h=12 m=52
